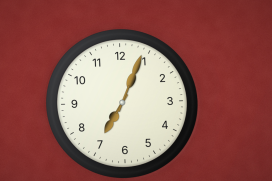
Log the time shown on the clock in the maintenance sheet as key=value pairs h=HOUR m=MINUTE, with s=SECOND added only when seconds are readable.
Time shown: h=7 m=4
